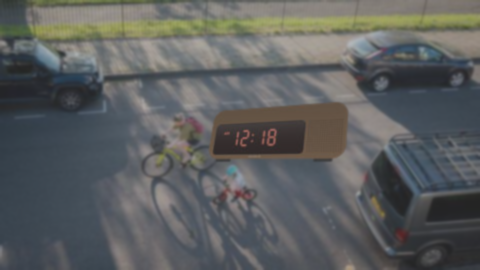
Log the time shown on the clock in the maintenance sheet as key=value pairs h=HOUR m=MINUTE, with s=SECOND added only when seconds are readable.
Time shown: h=12 m=18
